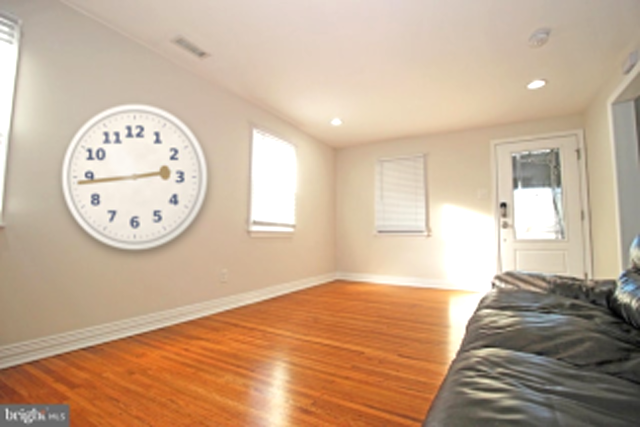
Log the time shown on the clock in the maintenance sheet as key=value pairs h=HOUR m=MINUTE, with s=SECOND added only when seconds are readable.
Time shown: h=2 m=44
